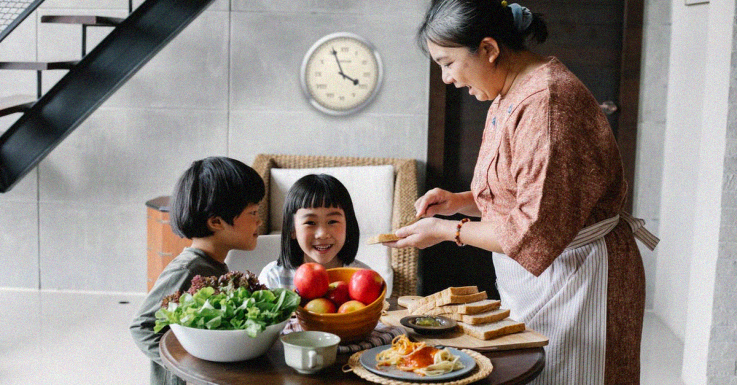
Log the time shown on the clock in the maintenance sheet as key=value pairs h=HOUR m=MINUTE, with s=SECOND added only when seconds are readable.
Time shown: h=3 m=56
